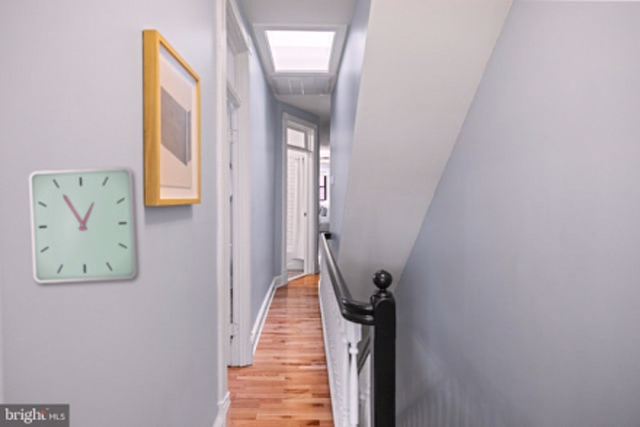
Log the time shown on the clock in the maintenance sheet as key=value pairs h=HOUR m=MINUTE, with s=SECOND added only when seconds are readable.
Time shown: h=12 m=55
